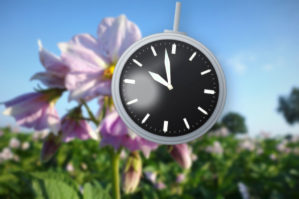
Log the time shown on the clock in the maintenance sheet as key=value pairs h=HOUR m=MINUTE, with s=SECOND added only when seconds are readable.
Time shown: h=9 m=58
